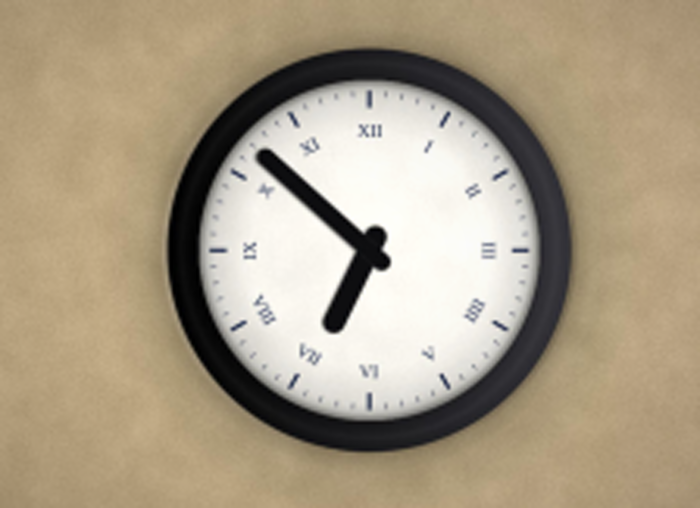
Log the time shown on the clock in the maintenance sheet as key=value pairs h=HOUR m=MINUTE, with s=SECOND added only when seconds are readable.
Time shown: h=6 m=52
